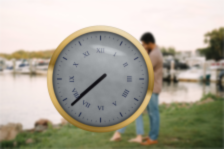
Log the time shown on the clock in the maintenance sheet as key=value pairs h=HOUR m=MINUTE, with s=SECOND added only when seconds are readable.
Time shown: h=7 m=38
